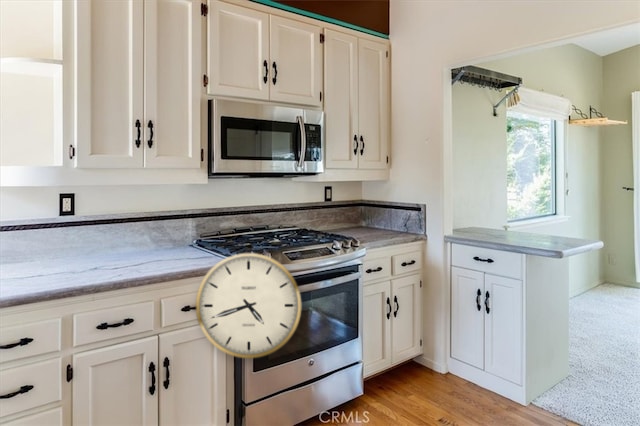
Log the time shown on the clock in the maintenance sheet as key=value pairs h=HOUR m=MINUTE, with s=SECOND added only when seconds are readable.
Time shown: h=4 m=42
